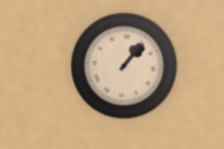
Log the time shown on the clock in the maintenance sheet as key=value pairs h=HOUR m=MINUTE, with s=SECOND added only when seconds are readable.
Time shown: h=1 m=6
